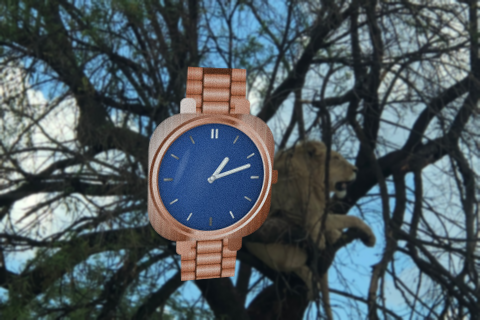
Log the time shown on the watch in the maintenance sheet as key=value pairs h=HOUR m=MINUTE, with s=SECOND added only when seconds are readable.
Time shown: h=1 m=12
